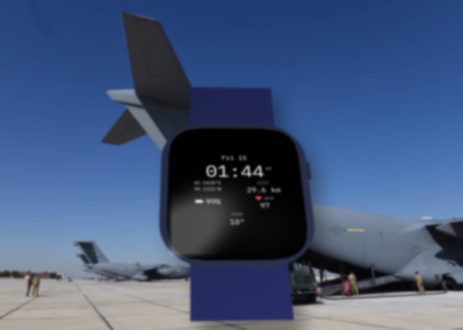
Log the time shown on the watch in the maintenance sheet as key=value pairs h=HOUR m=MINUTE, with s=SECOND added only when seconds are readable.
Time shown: h=1 m=44
